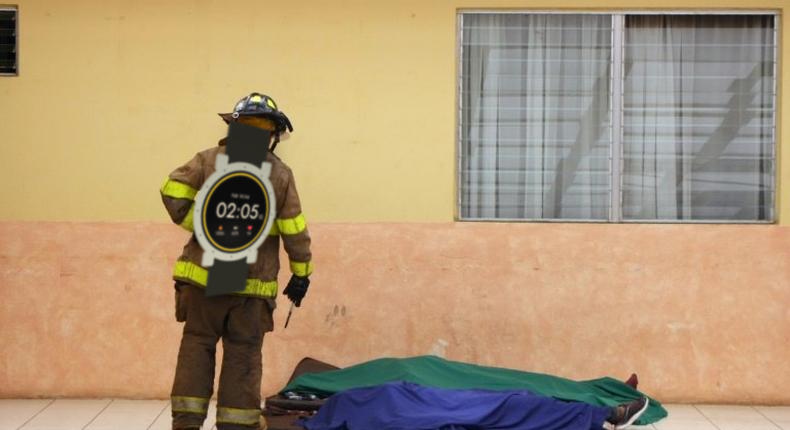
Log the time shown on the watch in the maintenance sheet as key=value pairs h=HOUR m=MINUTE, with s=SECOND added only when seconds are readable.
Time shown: h=2 m=5
